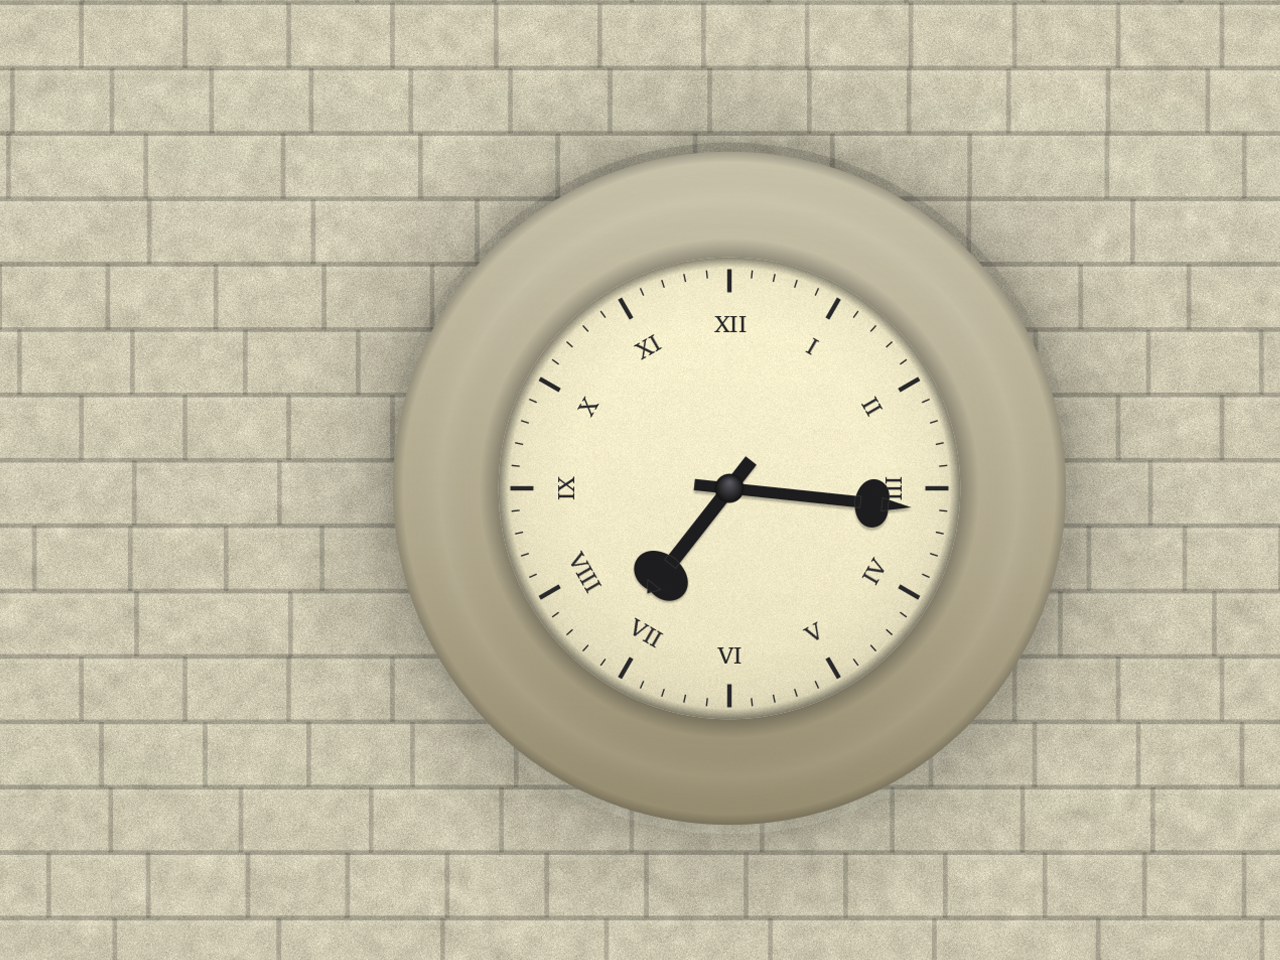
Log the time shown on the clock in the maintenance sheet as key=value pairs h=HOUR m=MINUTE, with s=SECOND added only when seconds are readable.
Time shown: h=7 m=16
